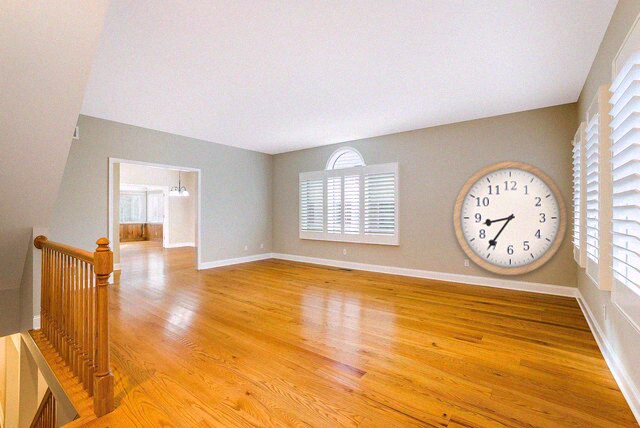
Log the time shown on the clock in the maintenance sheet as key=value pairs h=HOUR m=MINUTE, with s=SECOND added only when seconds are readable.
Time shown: h=8 m=36
